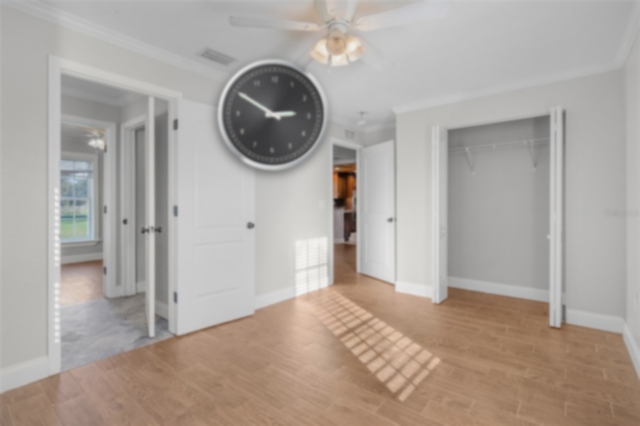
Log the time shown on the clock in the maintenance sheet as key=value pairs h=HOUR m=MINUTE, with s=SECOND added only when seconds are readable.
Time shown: h=2 m=50
